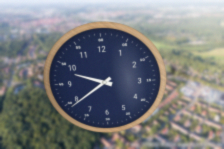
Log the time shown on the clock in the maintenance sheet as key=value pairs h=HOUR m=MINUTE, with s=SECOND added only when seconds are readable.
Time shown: h=9 m=39
